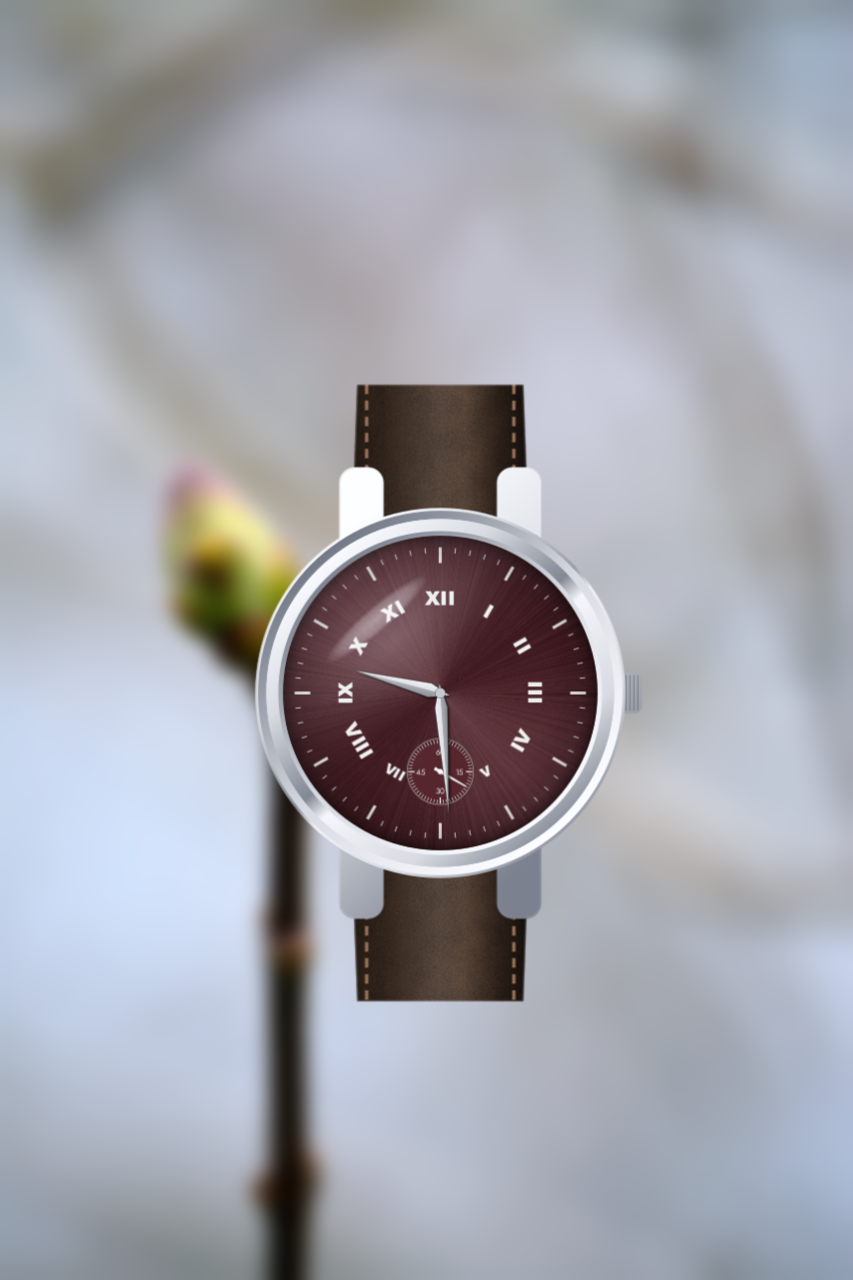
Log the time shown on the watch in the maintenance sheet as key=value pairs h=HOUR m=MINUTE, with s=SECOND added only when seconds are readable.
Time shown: h=9 m=29 s=20
